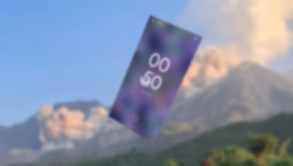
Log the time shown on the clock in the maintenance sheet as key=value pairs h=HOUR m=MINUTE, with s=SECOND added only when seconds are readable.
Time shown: h=0 m=50
